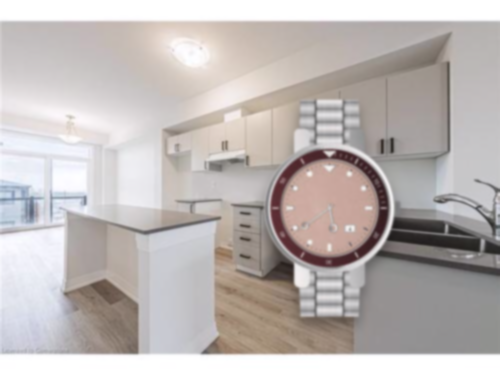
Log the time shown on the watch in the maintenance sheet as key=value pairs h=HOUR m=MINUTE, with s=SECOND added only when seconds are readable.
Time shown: h=5 m=39
